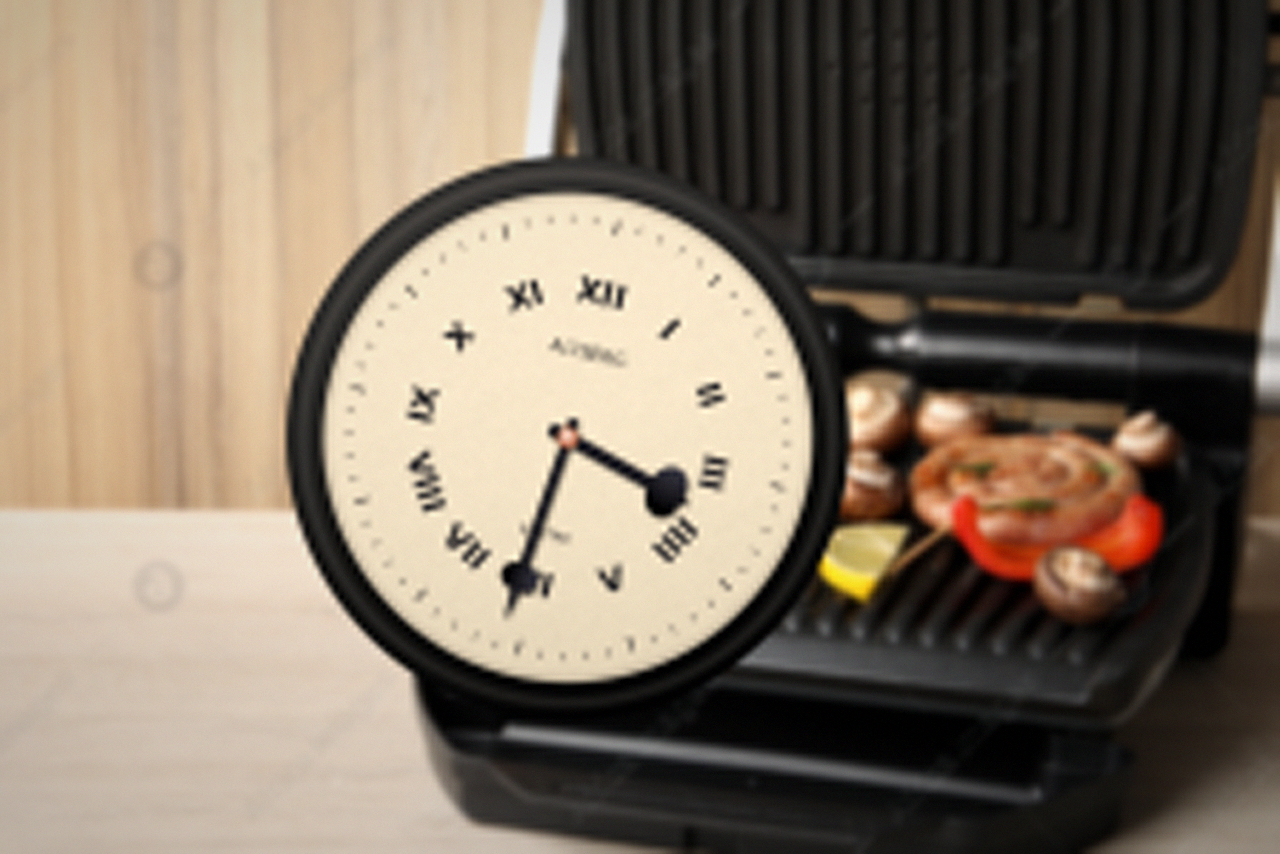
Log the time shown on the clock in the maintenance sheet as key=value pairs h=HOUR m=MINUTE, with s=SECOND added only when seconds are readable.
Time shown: h=3 m=31
